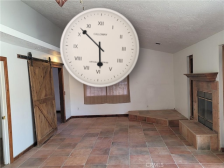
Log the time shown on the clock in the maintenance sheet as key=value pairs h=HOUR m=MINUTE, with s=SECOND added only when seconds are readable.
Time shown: h=5 m=52
